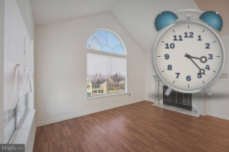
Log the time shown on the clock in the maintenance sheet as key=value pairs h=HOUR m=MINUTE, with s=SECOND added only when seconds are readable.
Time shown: h=3 m=23
